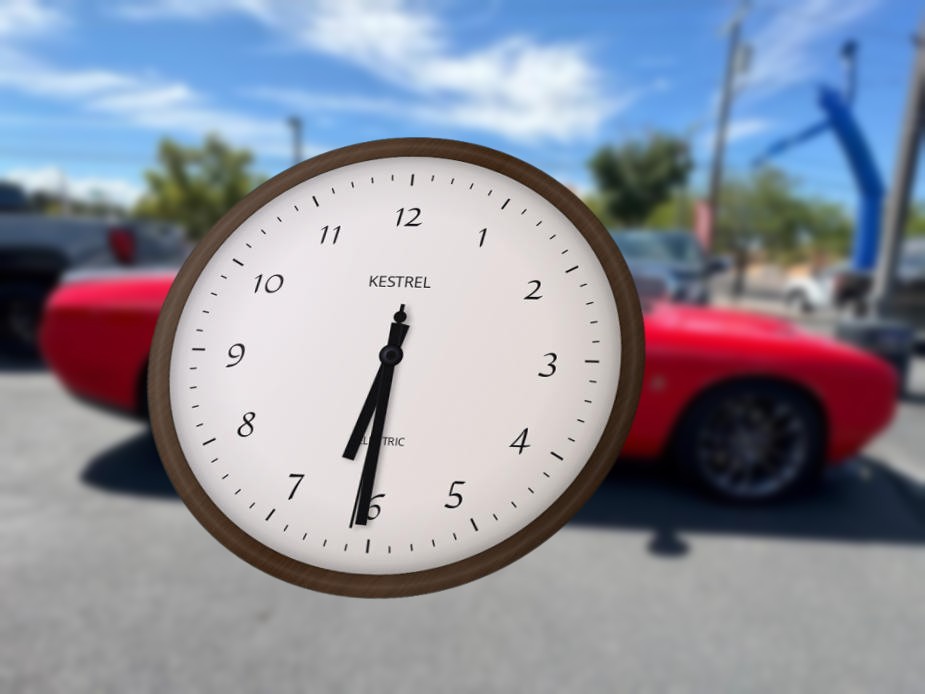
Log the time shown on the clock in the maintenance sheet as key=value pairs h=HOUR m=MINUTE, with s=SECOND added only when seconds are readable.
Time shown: h=6 m=30 s=31
